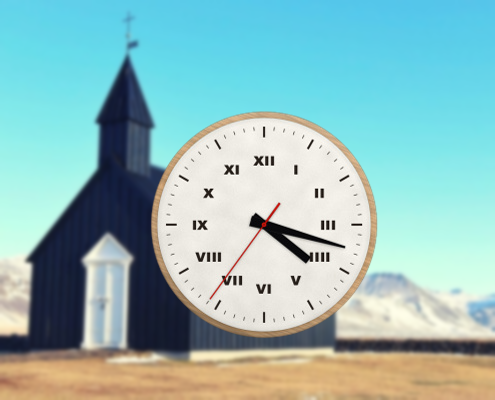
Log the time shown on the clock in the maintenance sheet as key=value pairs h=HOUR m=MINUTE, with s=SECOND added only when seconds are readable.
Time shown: h=4 m=17 s=36
